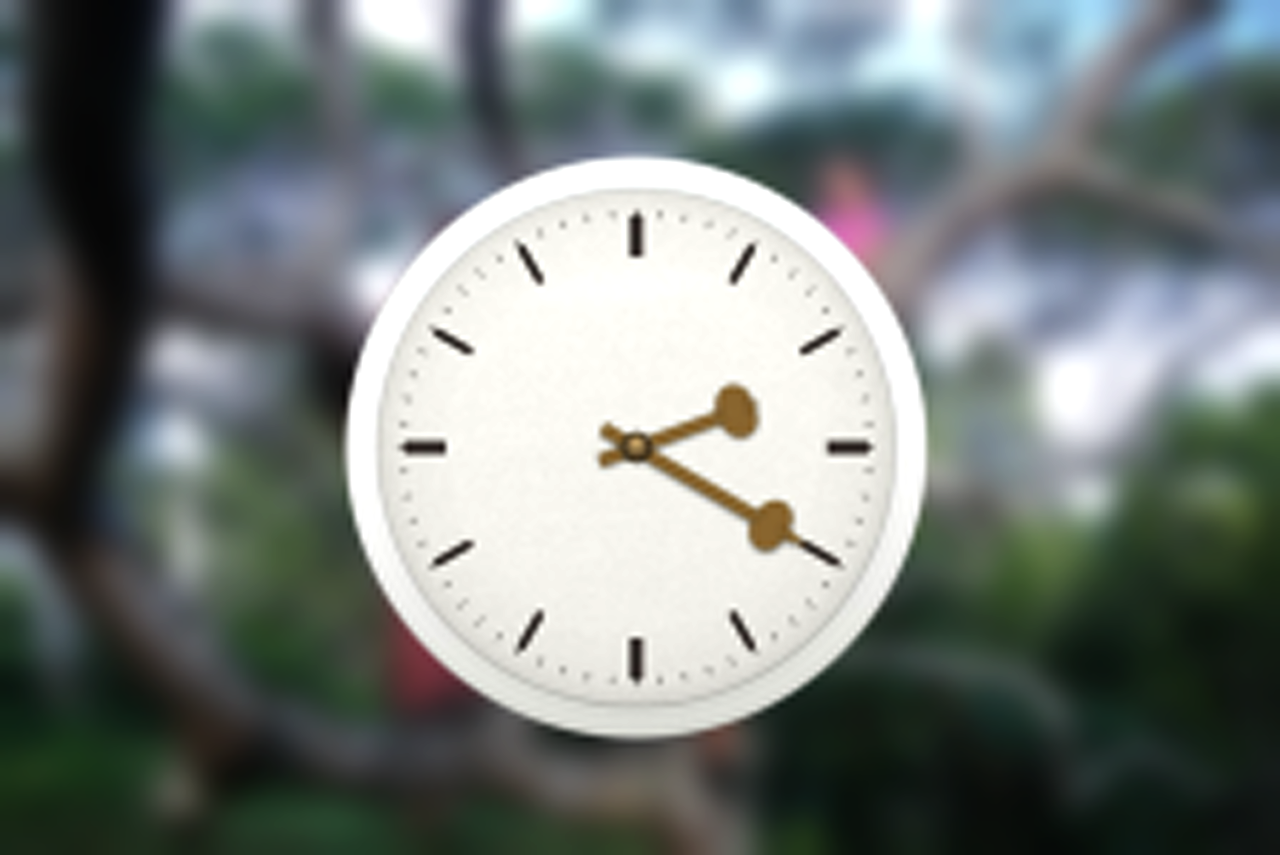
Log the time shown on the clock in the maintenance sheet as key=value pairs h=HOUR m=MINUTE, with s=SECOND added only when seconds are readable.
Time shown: h=2 m=20
